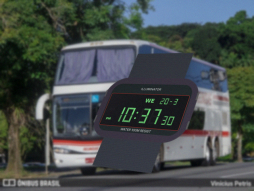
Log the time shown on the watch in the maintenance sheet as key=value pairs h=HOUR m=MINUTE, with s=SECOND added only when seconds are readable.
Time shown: h=10 m=37 s=30
